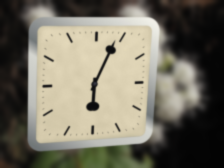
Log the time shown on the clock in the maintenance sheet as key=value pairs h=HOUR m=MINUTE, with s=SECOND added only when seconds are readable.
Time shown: h=6 m=4
